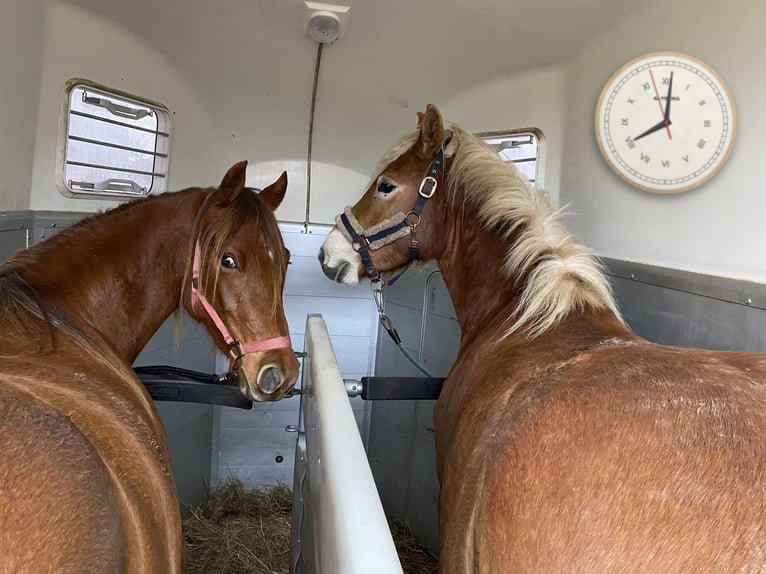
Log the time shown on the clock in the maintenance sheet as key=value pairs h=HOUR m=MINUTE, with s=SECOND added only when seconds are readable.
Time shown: h=8 m=0 s=57
